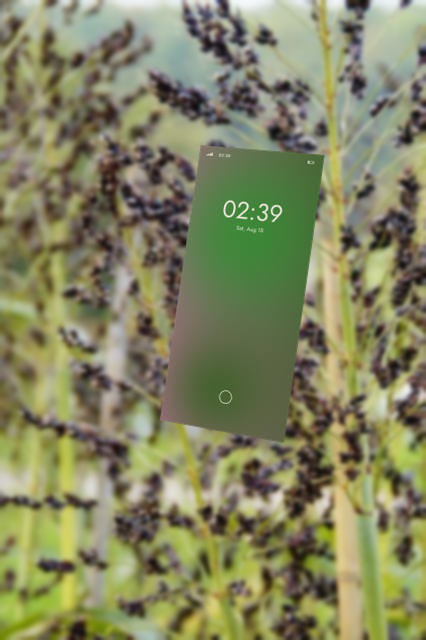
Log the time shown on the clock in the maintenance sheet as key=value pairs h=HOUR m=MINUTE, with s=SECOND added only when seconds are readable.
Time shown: h=2 m=39
